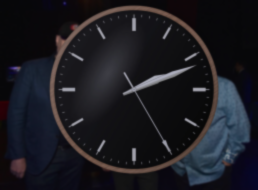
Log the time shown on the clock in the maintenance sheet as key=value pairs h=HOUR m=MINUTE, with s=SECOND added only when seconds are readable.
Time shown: h=2 m=11 s=25
